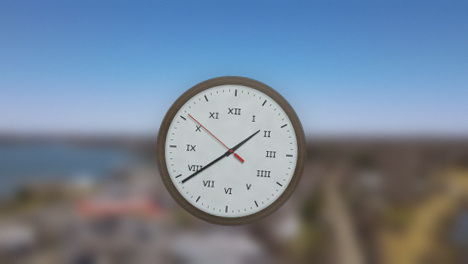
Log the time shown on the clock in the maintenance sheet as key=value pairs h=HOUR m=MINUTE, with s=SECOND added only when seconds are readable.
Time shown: h=1 m=38 s=51
